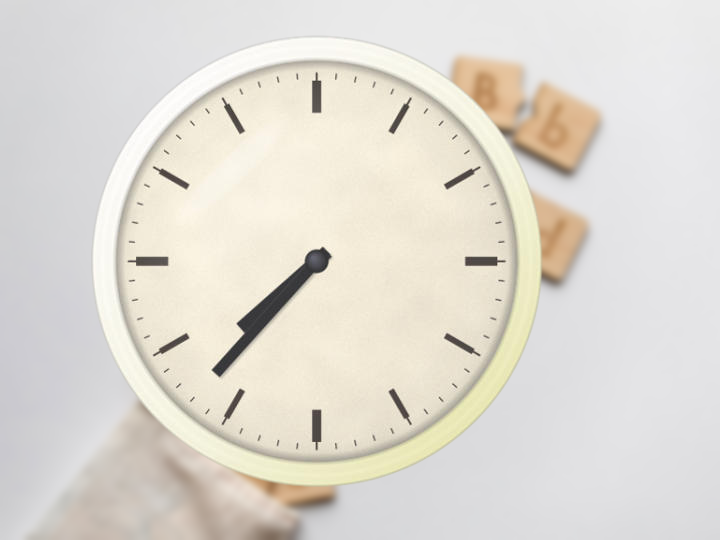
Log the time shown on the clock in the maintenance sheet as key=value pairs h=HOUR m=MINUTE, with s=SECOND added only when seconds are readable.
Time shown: h=7 m=37
